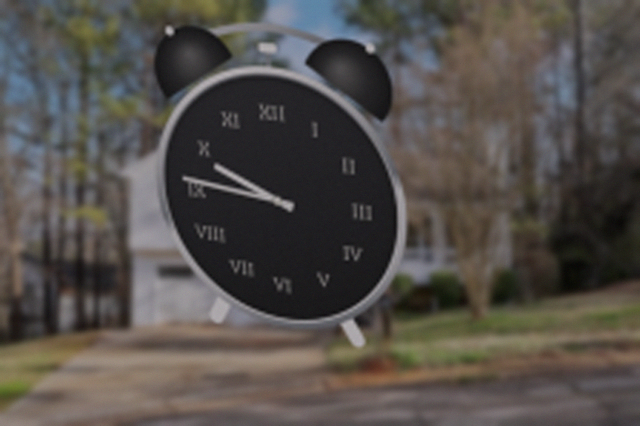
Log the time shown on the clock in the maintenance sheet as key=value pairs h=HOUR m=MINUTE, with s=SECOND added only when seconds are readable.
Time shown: h=9 m=46
